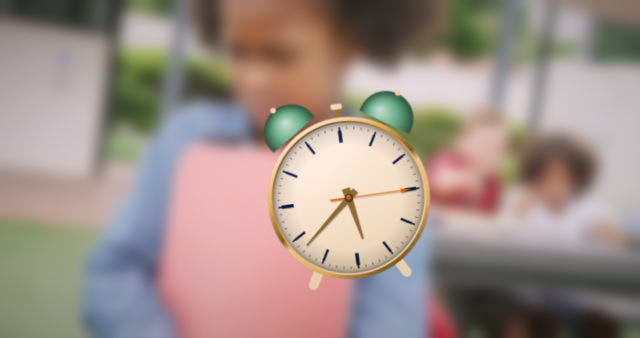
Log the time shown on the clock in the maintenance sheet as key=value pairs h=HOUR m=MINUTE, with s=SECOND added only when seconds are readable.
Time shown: h=5 m=38 s=15
